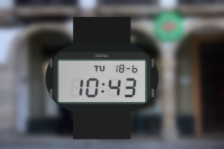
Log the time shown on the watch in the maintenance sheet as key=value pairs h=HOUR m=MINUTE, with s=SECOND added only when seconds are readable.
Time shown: h=10 m=43
